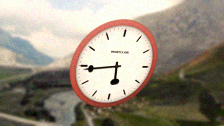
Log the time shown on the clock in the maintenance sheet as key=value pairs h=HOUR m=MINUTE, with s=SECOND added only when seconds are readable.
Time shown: h=5 m=44
